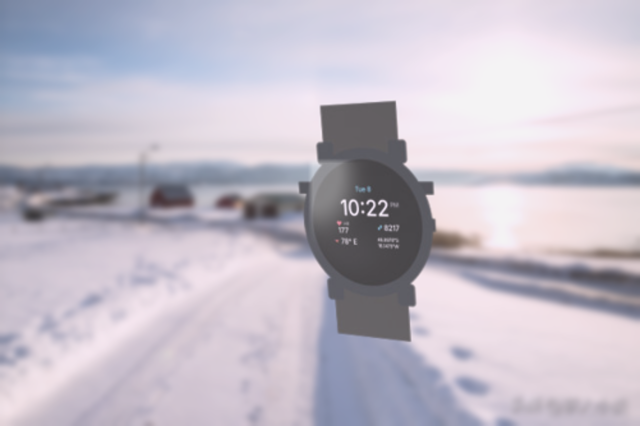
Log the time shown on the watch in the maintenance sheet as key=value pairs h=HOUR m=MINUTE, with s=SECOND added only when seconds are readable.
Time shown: h=10 m=22
